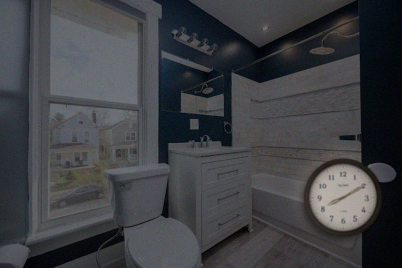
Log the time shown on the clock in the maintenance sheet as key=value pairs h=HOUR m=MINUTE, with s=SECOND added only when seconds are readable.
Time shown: h=8 m=10
